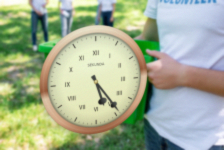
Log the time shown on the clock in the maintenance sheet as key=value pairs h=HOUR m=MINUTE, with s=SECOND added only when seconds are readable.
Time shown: h=5 m=24
